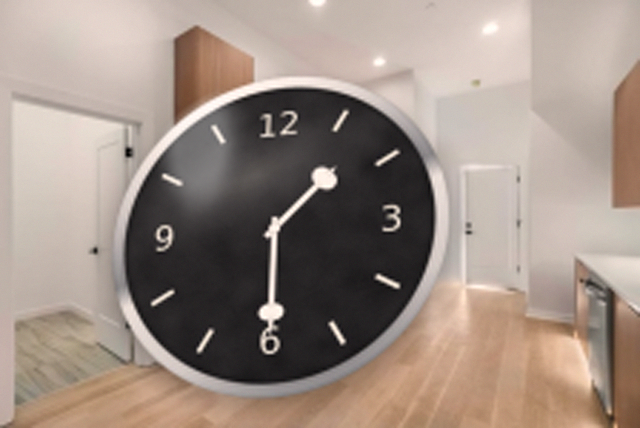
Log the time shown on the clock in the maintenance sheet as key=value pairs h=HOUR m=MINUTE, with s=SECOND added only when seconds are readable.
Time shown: h=1 m=30
